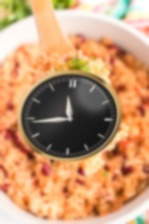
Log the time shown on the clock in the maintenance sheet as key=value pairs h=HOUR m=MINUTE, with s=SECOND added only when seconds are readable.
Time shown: h=11 m=44
